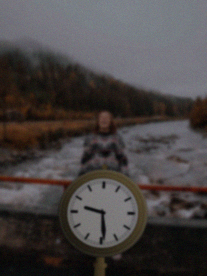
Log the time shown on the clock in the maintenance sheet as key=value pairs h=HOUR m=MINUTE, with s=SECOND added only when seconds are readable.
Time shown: h=9 m=29
